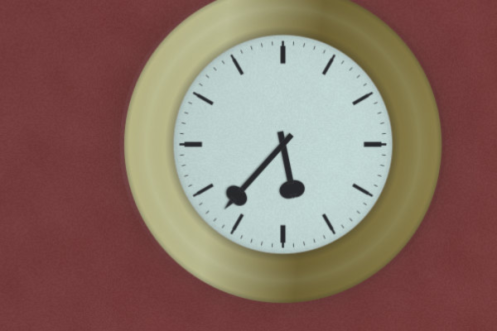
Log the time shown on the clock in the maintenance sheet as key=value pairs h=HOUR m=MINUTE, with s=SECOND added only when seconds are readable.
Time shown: h=5 m=37
